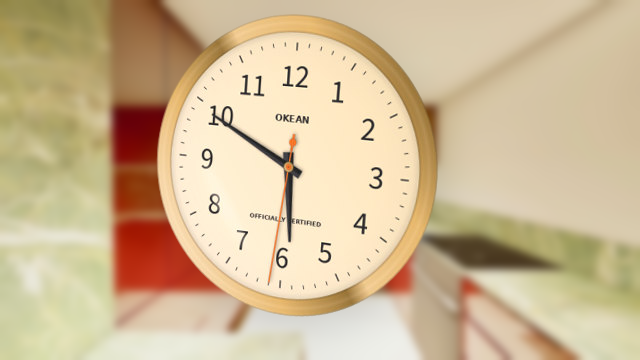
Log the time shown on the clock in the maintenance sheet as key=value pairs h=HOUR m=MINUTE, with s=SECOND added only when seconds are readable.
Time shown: h=5 m=49 s=31
